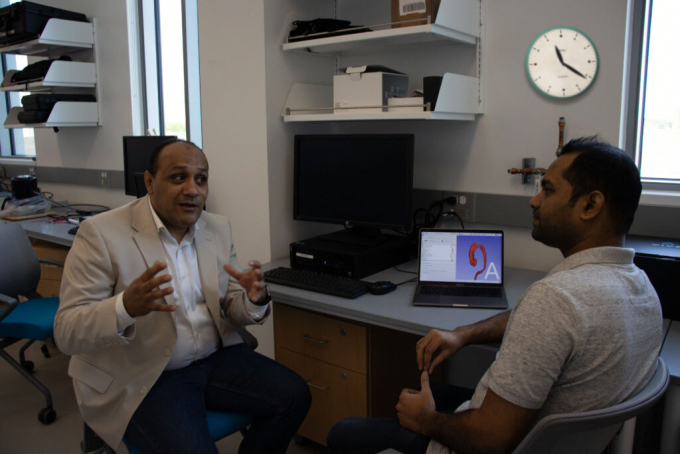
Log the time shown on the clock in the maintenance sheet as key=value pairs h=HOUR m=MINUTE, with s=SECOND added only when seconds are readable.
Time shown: h=11 m=21
